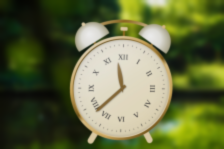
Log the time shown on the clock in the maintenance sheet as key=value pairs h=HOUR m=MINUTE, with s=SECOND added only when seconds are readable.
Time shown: h=11 m=38
